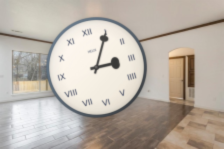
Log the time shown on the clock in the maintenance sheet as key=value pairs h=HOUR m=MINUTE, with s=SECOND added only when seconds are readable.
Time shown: h=3 m=5
